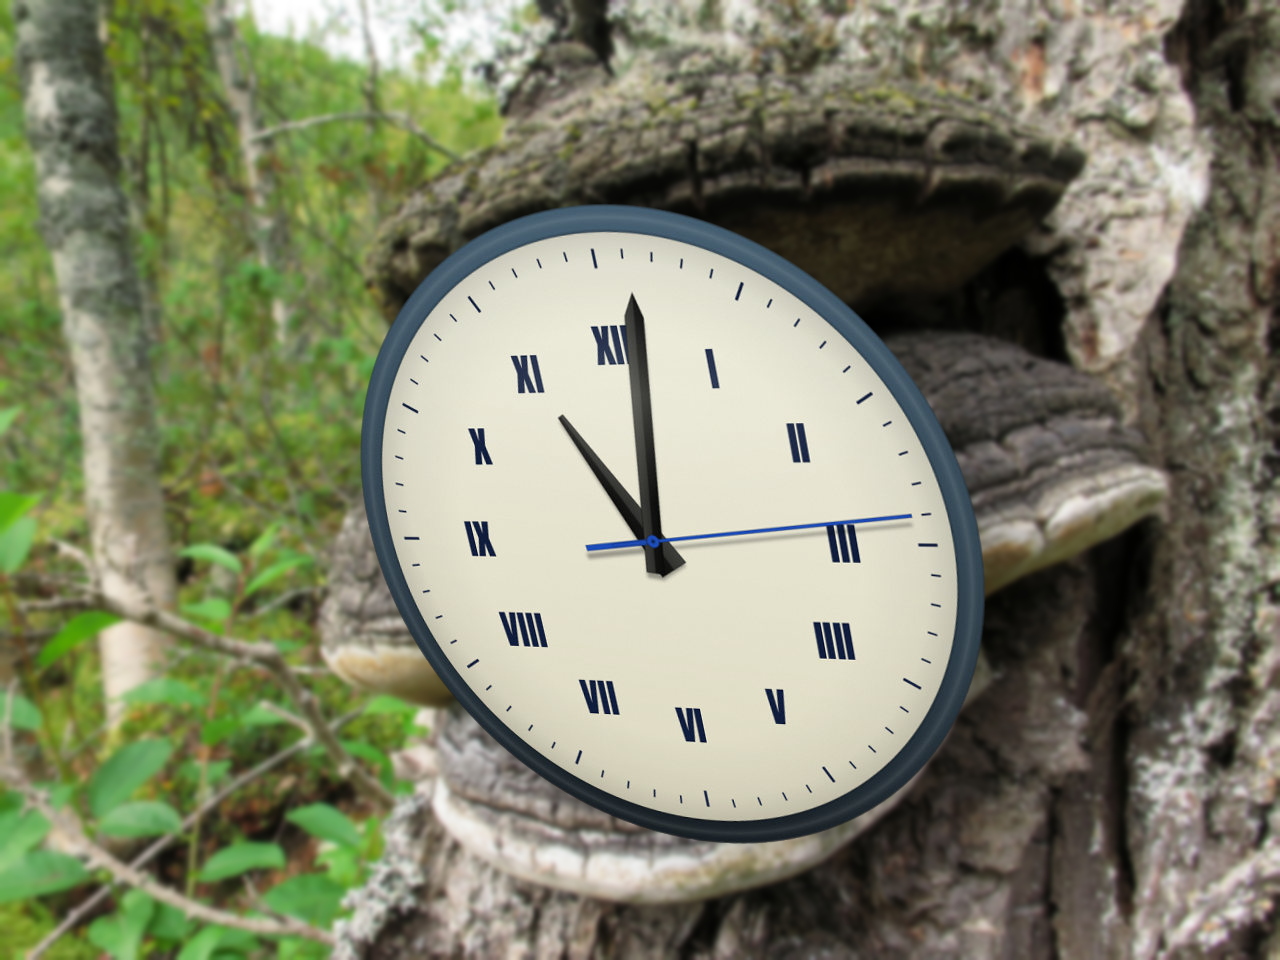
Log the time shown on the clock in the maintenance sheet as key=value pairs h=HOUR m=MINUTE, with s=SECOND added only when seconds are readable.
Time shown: h=11 m=1 s=14
